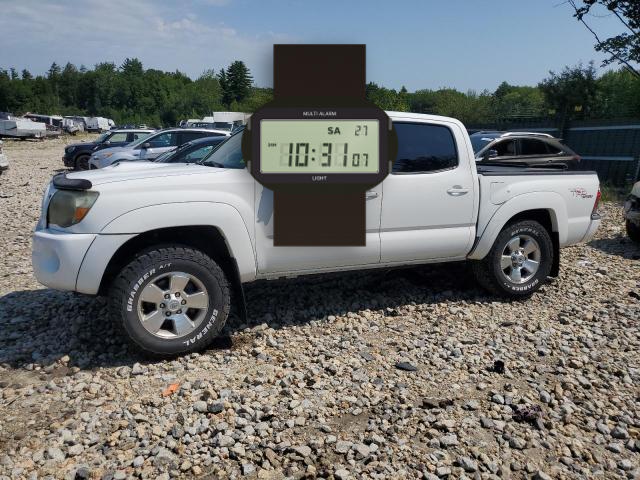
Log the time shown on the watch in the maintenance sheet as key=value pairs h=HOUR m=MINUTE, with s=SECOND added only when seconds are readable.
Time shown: h=10 m=31 s=7
